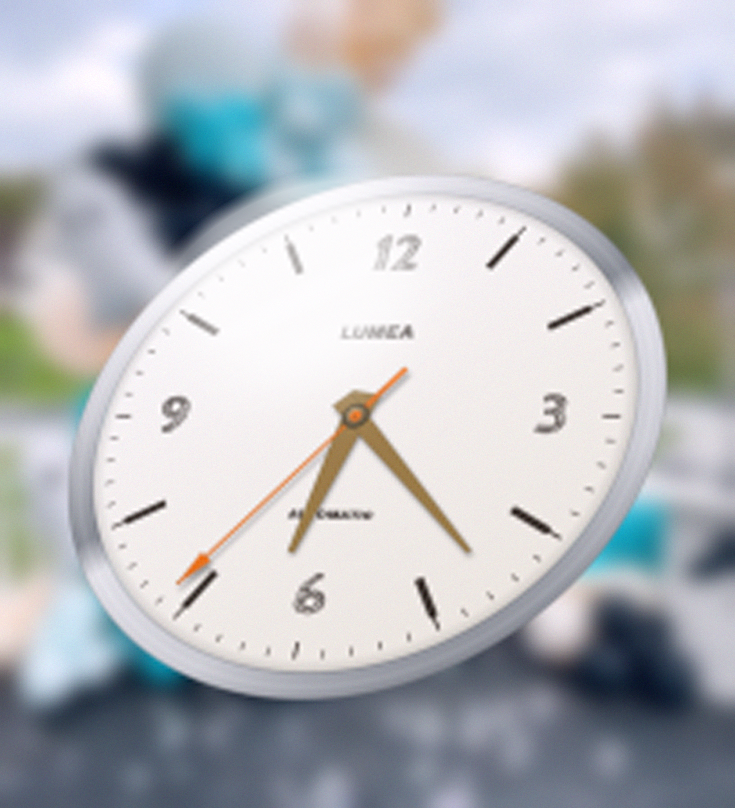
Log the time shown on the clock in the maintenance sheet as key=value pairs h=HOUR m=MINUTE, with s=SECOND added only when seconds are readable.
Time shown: h=6 m=22 s=36
